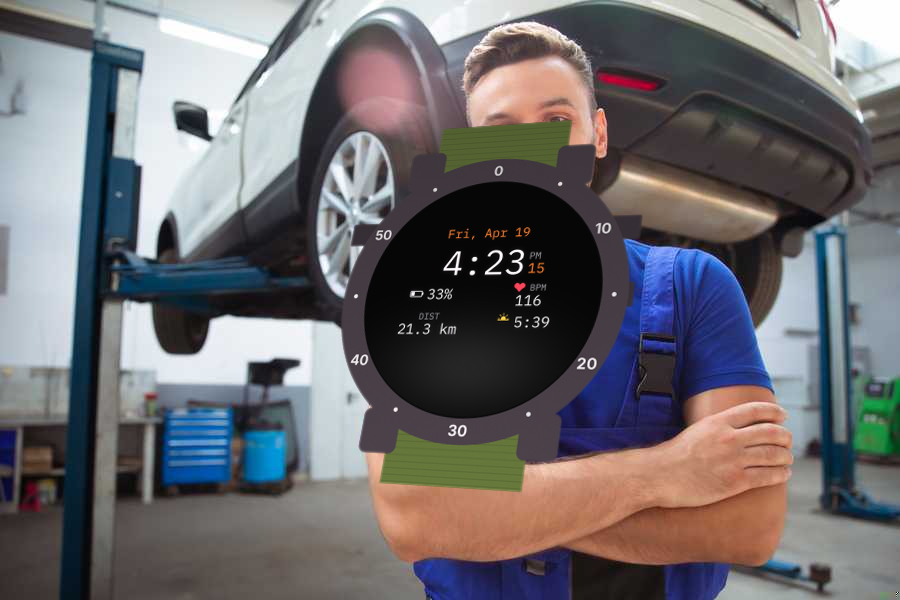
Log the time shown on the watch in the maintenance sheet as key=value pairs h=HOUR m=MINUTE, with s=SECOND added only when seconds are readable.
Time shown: h=4 m=23 s=15
